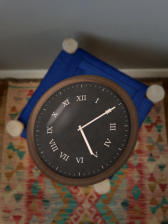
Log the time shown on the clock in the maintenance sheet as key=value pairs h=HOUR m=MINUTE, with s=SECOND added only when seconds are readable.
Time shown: h=5 m=10
